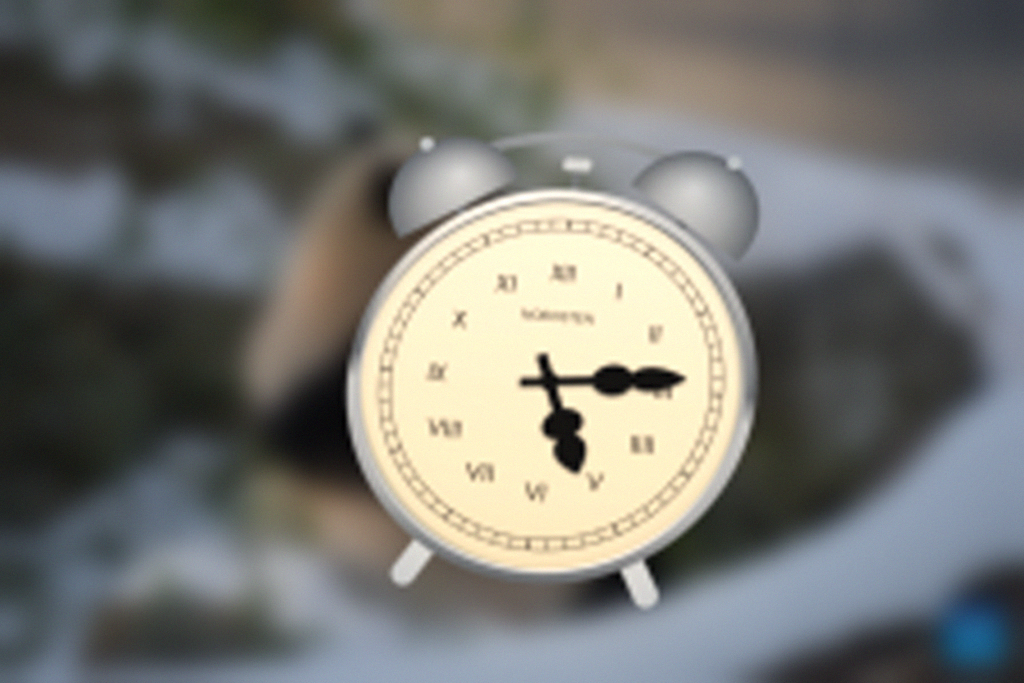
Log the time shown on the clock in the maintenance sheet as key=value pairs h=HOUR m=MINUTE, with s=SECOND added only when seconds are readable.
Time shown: h=5 m=14
